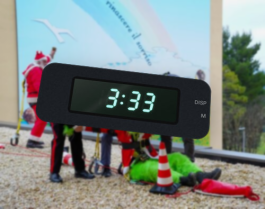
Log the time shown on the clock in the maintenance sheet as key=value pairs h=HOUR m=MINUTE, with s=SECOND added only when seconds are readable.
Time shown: h=3 m=33
